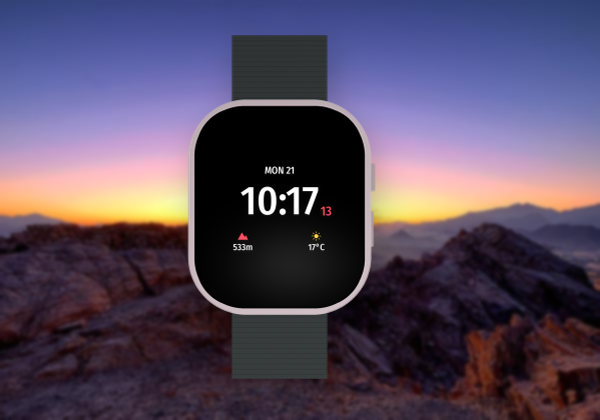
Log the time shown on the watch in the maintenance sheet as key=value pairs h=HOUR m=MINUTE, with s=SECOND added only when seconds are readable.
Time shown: h=10 m=17 s=13
